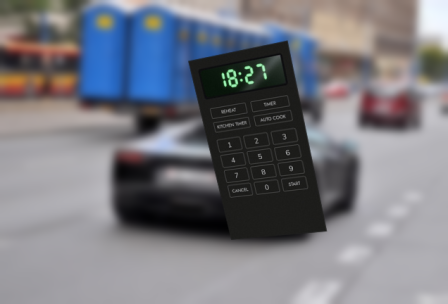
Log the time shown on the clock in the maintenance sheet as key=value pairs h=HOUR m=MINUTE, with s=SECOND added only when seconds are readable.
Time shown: h=18 m=27
